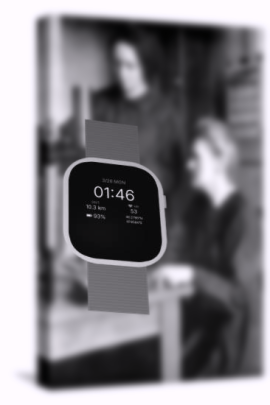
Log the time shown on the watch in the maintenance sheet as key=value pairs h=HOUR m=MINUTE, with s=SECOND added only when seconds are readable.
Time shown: h=1 m=46
